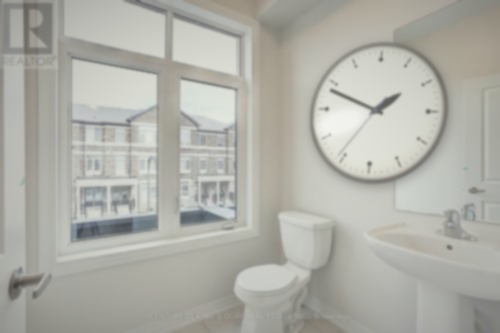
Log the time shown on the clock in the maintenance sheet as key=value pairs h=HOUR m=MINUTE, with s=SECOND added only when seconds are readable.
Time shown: h=1 m=48 s=36
